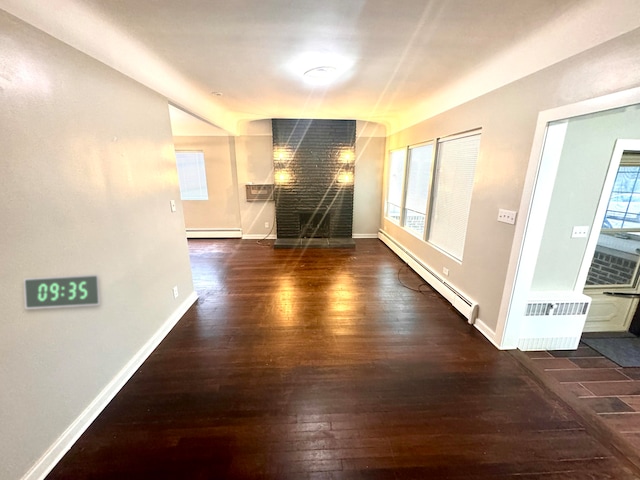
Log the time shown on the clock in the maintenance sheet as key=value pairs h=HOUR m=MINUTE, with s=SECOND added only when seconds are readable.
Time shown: h=9 m=35
